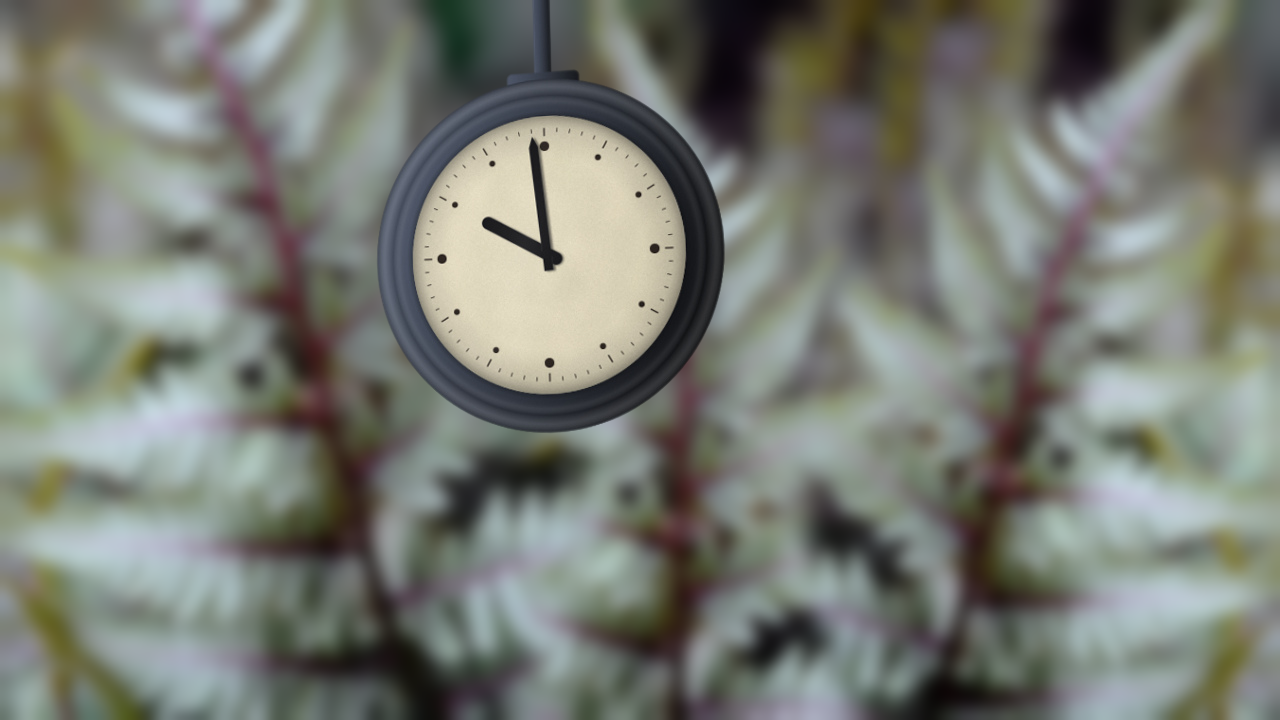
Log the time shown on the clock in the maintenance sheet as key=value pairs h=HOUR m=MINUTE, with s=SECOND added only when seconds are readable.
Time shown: h=9 m=59
